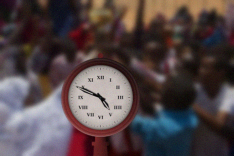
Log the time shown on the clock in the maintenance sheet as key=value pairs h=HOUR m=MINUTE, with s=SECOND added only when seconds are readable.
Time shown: h=4 m=49
